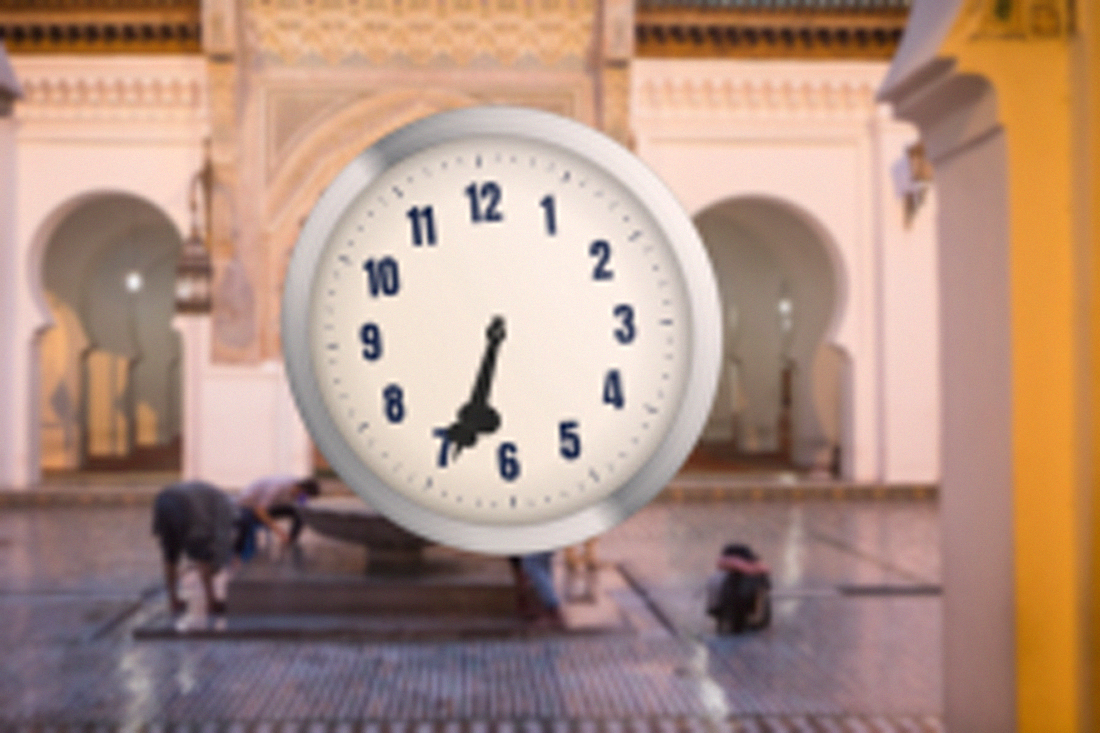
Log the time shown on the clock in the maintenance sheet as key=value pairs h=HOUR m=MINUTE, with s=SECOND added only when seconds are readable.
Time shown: h=6 m=34
